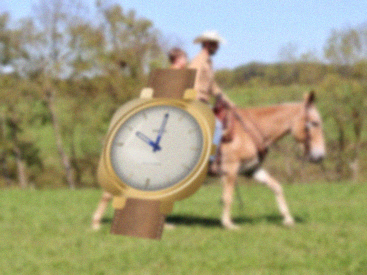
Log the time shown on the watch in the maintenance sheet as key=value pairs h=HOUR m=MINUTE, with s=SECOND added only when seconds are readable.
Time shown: h=10 m=1
